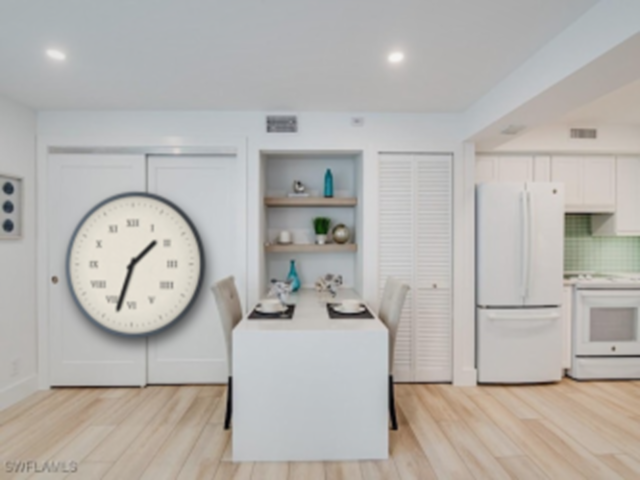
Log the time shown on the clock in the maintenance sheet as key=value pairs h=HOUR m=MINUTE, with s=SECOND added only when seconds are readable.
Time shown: h=1 m=33
